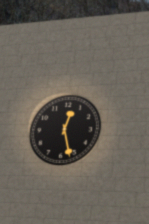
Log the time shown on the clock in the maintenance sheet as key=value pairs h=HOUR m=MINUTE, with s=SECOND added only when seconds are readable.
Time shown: h=12 m=27
